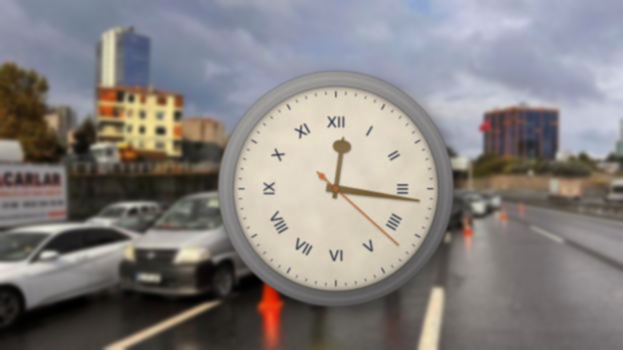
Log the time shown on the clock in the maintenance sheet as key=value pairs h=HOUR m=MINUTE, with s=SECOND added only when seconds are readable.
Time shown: h=12 m=16 s=22
